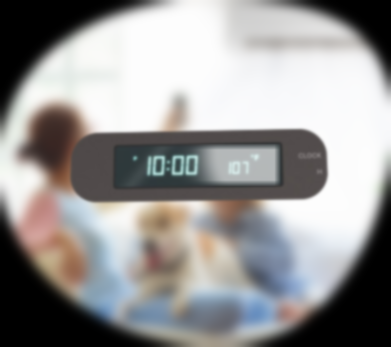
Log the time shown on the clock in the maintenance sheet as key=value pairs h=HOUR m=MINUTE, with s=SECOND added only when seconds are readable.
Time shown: h=10 m=0
